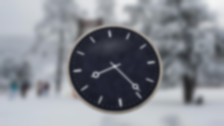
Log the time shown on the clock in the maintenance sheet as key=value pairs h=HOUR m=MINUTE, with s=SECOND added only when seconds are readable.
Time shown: h=8 m=24
